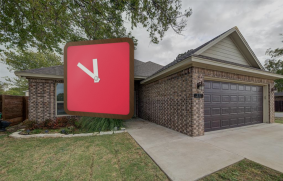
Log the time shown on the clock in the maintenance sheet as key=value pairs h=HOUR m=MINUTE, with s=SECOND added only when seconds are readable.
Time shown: h=11 m=51
